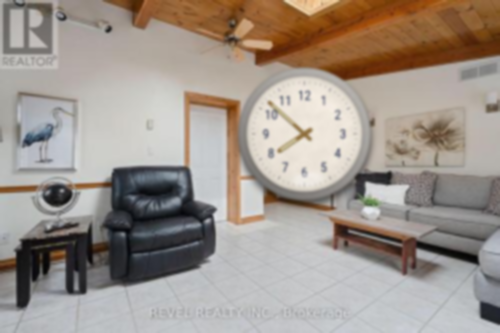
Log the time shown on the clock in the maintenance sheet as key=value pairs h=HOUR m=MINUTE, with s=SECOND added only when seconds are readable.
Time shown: h=7 m=52
